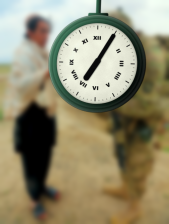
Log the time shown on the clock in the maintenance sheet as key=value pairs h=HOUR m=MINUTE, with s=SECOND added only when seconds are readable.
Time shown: h=7 m=5
